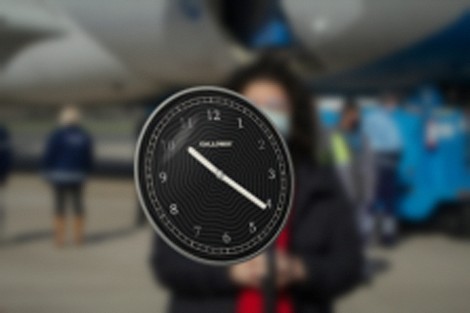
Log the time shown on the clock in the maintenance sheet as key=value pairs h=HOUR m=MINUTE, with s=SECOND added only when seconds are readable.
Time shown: h=10 m=21
